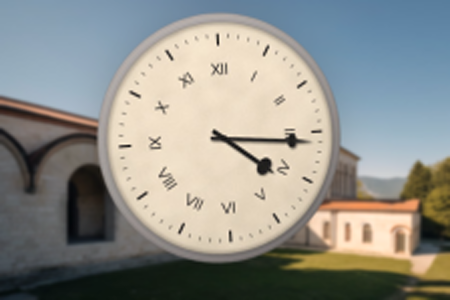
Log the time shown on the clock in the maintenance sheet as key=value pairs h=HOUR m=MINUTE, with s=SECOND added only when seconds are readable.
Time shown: h=4 m=16
